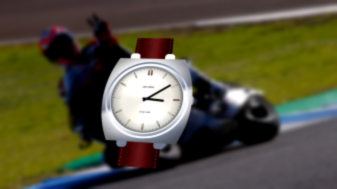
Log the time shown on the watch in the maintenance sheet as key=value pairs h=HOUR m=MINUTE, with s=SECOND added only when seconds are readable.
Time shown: h=3 m=9
